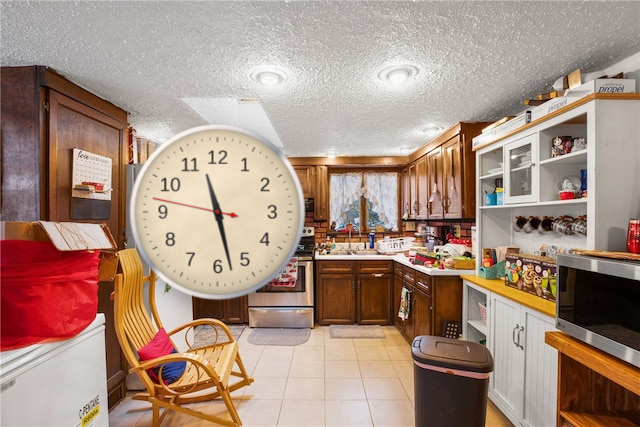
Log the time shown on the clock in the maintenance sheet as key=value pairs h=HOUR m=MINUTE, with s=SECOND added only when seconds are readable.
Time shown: h=11 m=27 s=47
